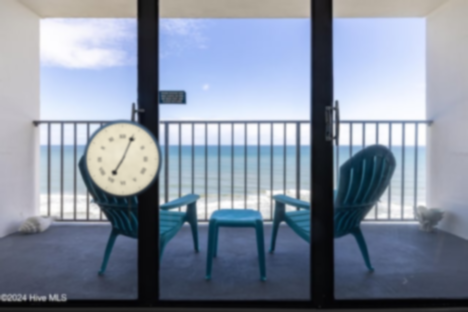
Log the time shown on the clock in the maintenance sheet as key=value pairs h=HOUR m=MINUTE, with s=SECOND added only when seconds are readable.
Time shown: h=7 m=4
